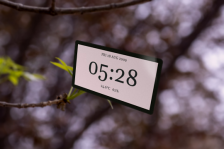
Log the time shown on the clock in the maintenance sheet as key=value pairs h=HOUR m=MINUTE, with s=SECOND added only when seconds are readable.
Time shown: h=5 m=28
